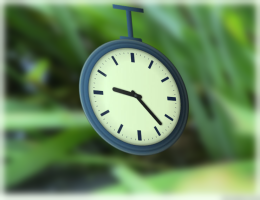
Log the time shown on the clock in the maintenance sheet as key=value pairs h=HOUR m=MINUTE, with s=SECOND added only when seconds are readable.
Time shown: h=9 m=23
